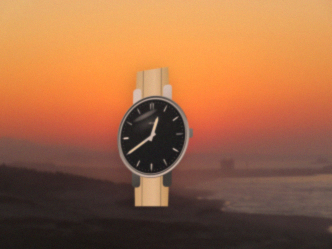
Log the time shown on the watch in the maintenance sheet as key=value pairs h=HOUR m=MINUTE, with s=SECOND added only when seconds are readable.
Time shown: h=12 m=40
